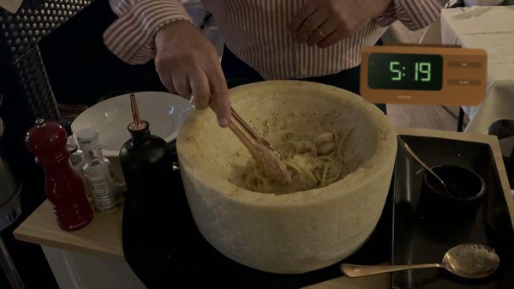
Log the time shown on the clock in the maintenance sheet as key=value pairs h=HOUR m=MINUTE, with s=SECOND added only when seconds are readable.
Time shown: h=5 m=19
